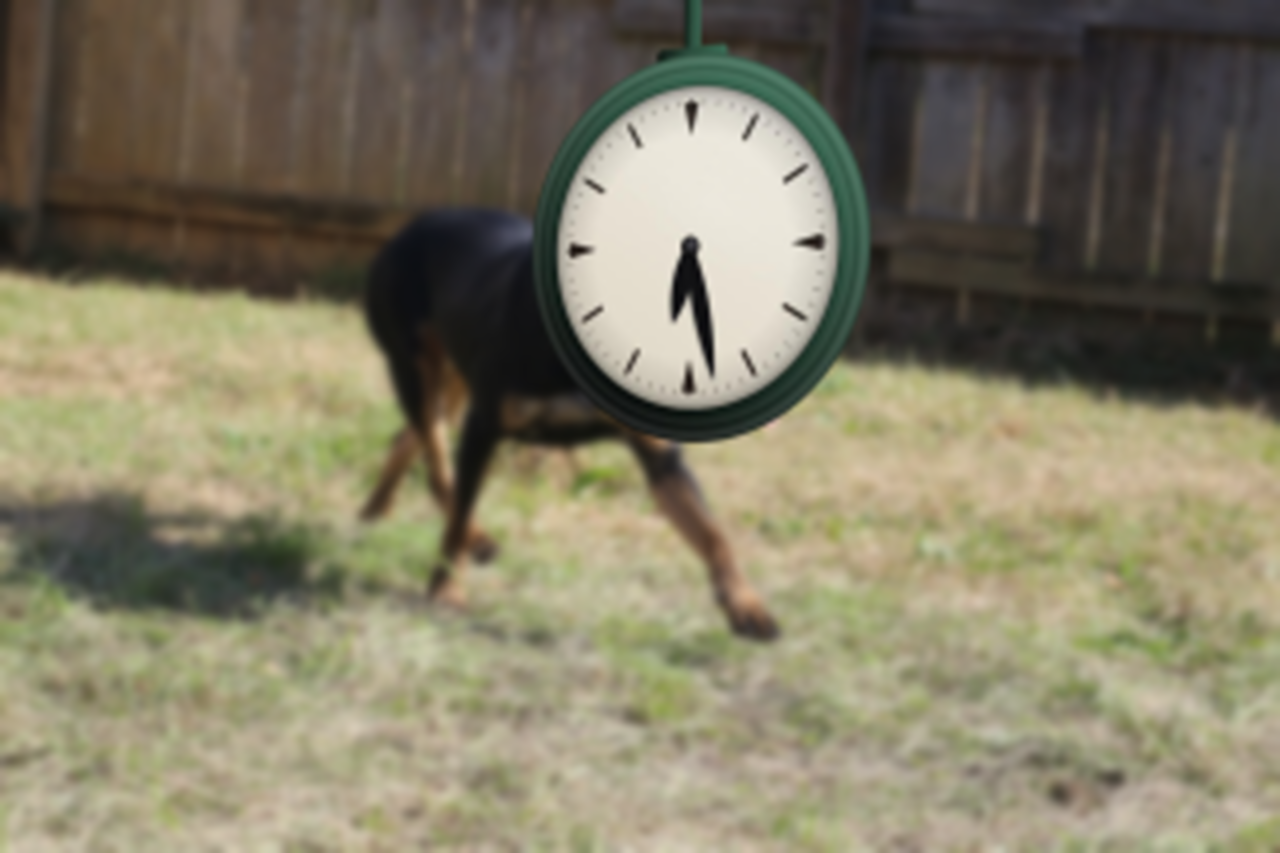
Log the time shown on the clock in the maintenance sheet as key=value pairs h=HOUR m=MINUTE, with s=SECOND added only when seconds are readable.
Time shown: h=6 m=28
